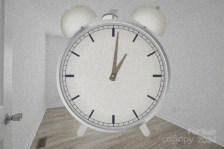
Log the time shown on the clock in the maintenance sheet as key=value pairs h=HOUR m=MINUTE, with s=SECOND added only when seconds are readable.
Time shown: h=1 m=1
